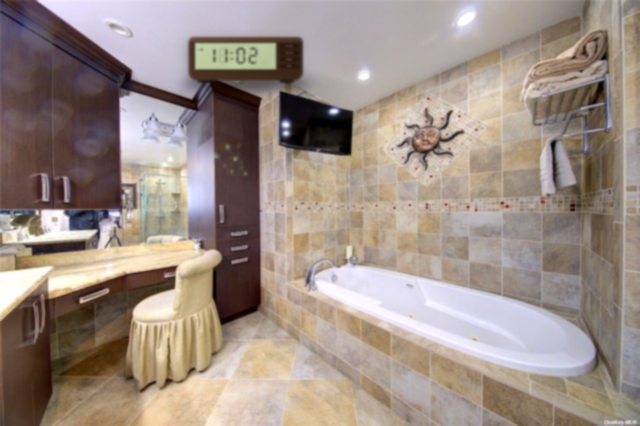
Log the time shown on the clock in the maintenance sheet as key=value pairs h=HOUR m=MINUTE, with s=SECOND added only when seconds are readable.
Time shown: h=11 m=2
